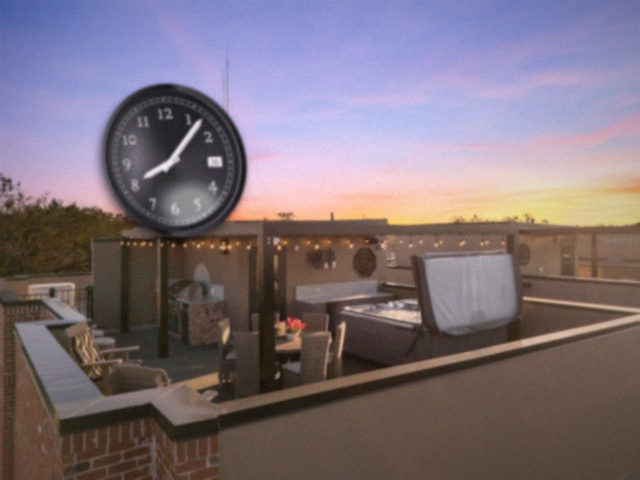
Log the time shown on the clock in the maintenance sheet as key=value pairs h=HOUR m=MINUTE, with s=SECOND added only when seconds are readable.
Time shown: h=8 m=7
